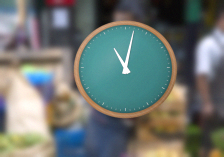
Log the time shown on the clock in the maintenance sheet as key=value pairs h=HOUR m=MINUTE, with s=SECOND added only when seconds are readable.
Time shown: h=11 m=2
